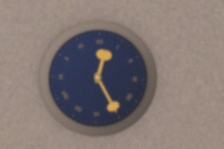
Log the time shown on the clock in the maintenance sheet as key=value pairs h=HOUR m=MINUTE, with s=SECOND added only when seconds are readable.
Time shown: h=12 m=25
